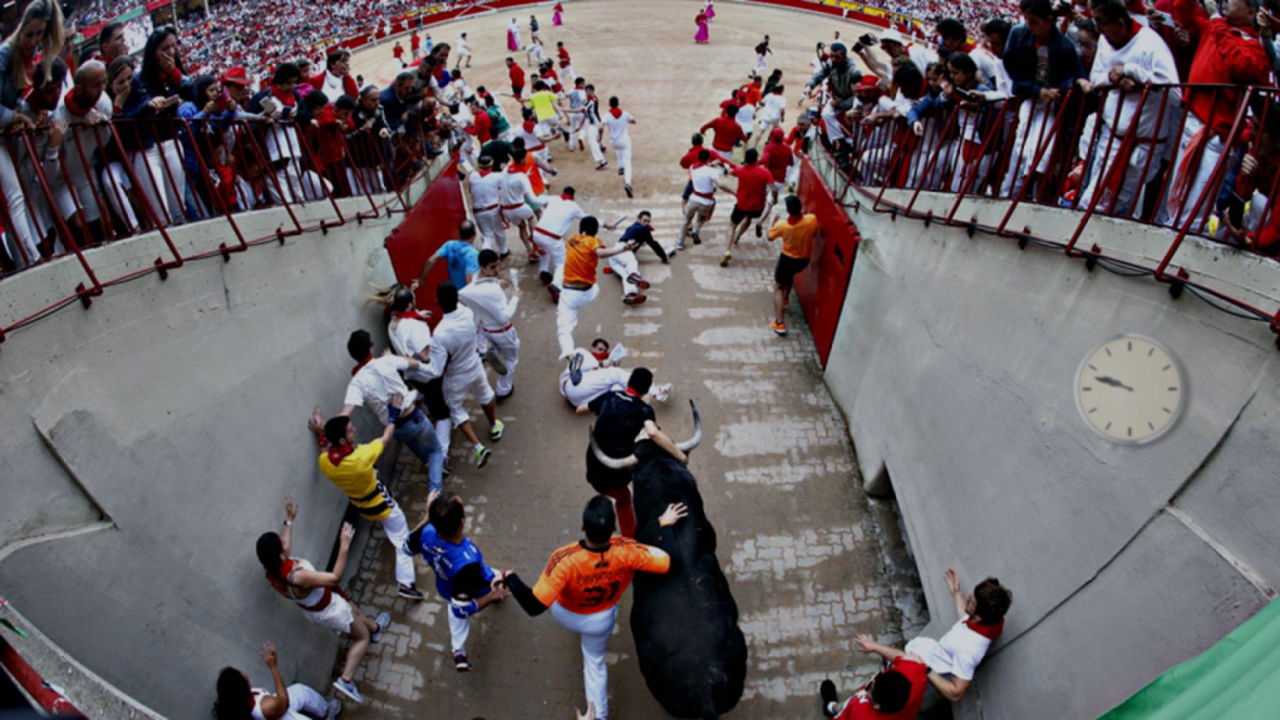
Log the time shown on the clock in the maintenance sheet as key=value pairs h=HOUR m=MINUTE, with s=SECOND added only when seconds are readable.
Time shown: h=9 m=48
